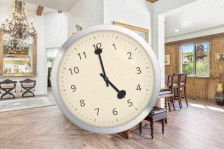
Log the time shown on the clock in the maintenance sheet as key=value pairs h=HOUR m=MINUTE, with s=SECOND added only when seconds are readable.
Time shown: h=5 m=0
